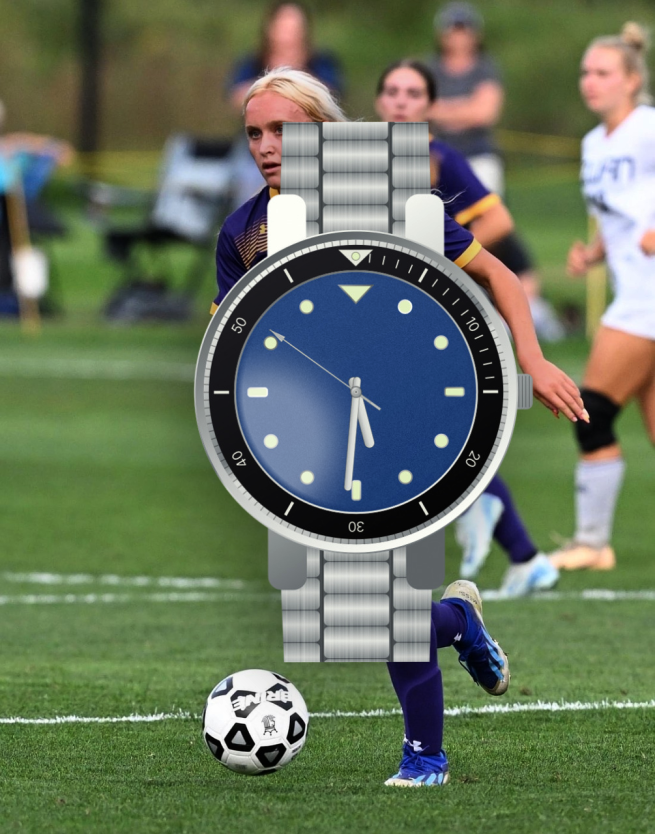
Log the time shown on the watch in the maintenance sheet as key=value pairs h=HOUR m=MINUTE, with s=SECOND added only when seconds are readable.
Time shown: h=5 m=30 s=51
